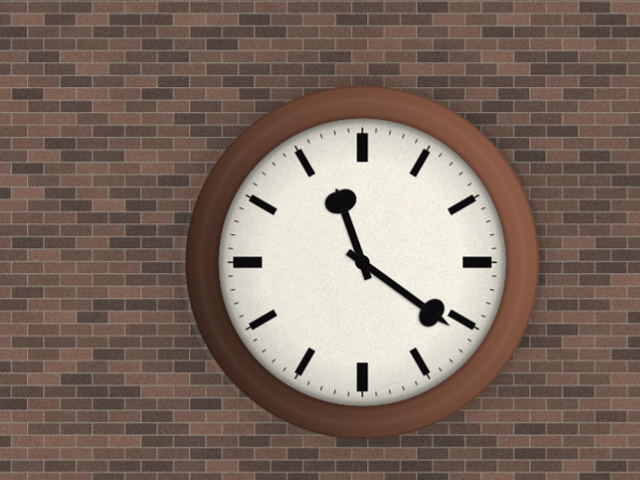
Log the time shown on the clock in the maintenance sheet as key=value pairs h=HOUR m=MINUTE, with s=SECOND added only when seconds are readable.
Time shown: h=11 m=21
